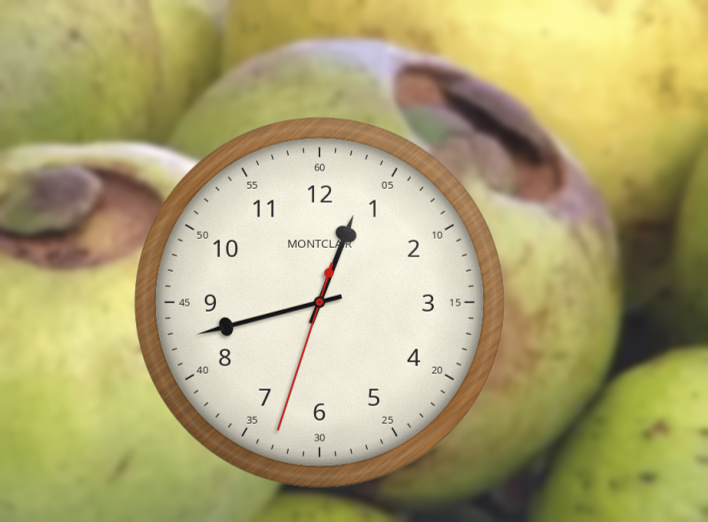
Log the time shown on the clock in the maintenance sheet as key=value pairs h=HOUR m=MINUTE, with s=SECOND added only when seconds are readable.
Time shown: h=12 m=42 s=33
